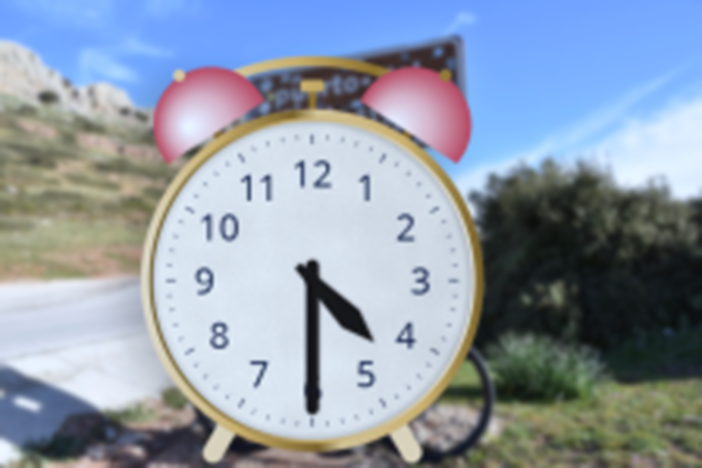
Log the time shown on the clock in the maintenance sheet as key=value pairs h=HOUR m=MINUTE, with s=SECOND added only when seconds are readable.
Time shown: h=4 m=30
